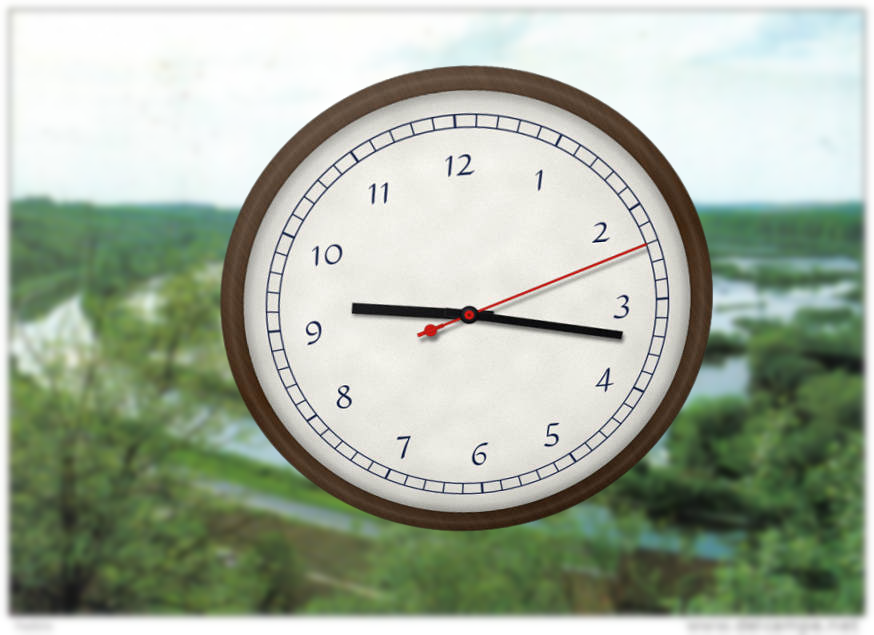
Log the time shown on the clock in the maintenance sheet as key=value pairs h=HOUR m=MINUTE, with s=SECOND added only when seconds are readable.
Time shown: h=9 m=17 s=12
